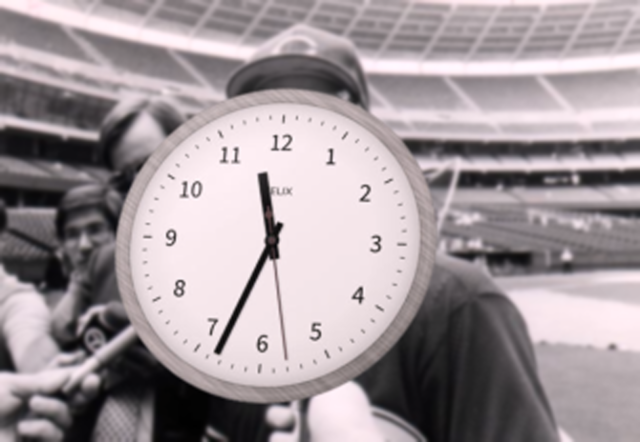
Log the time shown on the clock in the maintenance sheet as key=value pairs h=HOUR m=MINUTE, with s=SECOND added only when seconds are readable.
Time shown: h=11 m=33 s=28
